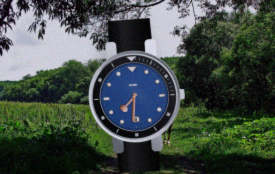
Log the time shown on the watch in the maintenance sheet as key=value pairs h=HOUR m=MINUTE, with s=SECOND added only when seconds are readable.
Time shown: h=7 m=31
